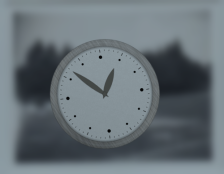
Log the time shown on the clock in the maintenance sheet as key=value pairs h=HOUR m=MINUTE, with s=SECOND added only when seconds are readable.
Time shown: h=12 m=52
